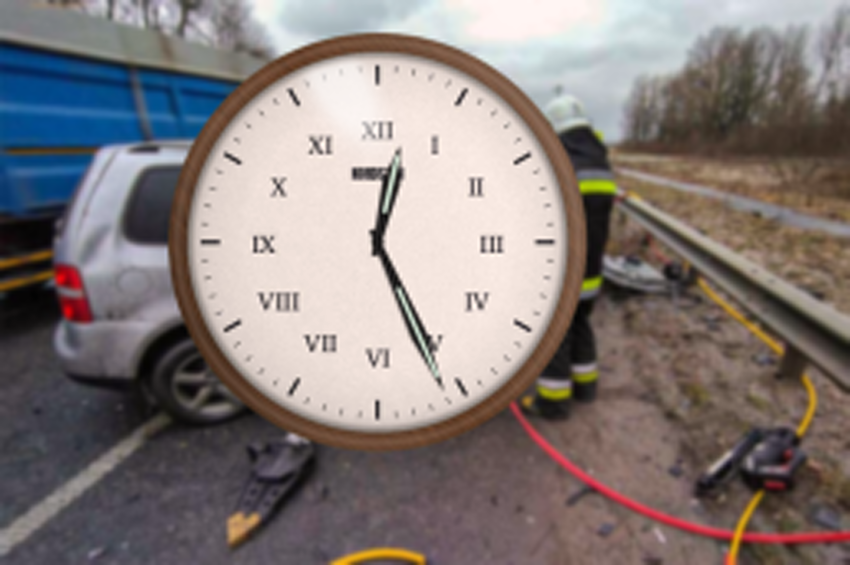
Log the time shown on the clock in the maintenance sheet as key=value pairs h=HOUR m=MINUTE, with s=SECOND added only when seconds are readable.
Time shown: h=12 m=26
